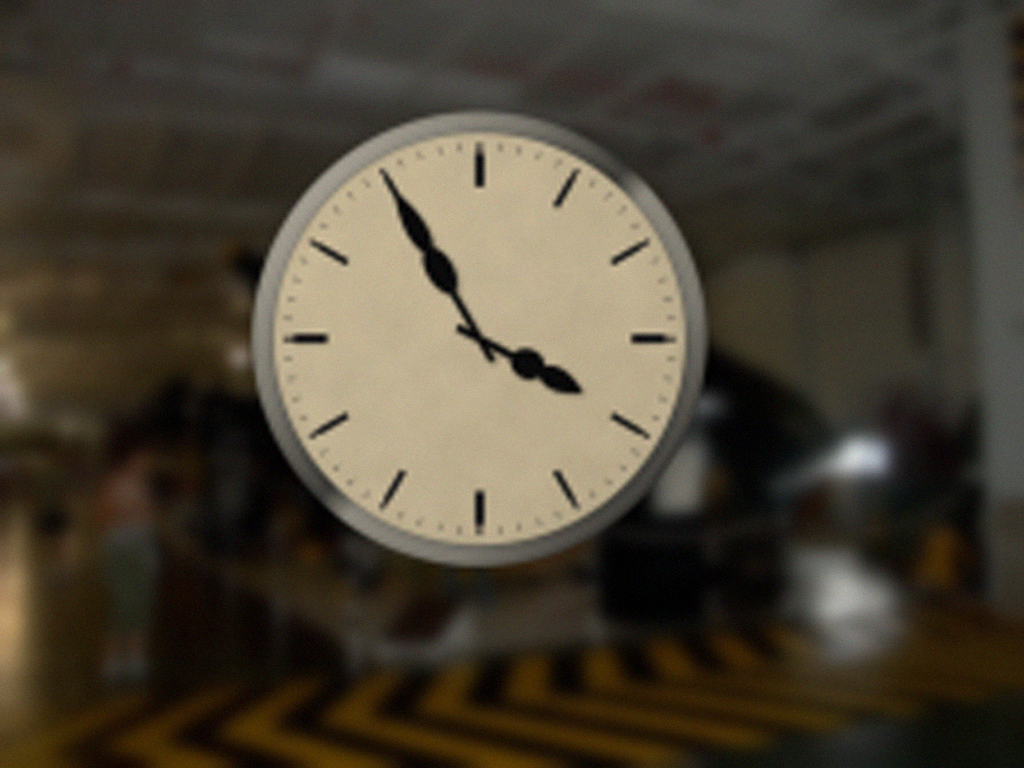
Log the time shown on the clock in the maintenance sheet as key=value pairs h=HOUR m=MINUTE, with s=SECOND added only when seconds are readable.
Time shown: h=3 m=55
